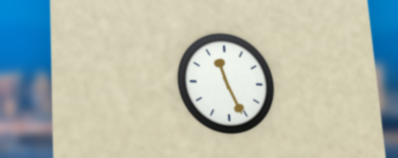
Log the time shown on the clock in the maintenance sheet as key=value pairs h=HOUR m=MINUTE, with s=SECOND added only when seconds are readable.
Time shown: h=11 m=26
